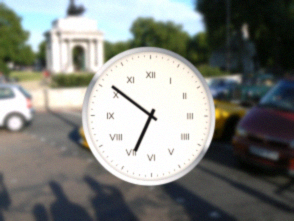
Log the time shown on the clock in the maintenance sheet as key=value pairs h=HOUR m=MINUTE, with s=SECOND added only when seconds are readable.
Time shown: h=6 m=51
